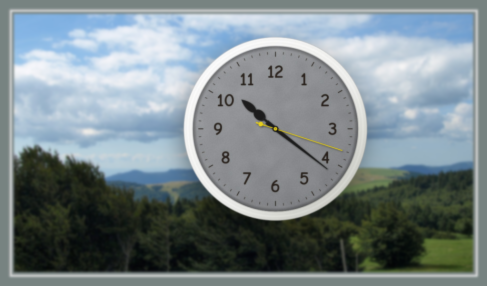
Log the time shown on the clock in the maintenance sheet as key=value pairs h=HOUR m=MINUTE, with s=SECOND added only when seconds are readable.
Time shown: h=10 m=21 s=18
